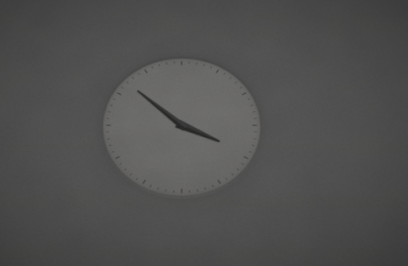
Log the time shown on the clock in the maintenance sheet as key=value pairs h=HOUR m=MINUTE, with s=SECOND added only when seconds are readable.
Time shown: h=3 m=52
